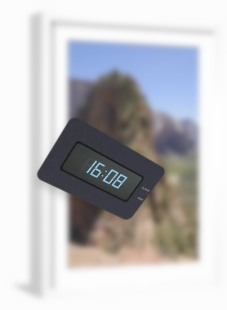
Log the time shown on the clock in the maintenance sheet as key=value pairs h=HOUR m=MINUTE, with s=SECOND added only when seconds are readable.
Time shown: h=16 m=8
